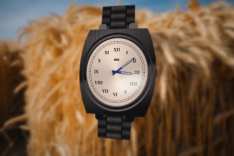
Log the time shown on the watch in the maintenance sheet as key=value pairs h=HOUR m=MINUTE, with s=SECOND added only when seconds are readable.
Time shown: h=3 m=9
